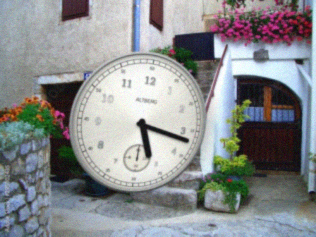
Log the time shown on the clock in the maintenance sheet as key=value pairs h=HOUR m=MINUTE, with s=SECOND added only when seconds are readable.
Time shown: h=5 m=17
